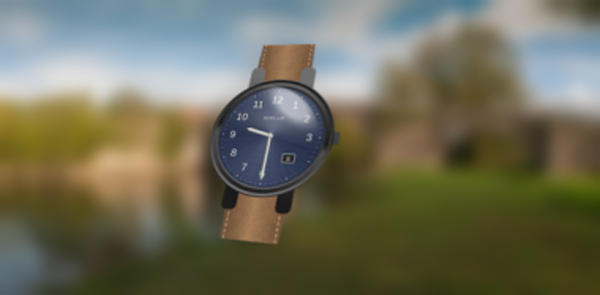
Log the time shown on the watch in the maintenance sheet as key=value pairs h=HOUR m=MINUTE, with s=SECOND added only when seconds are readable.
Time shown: h=9 m=30
